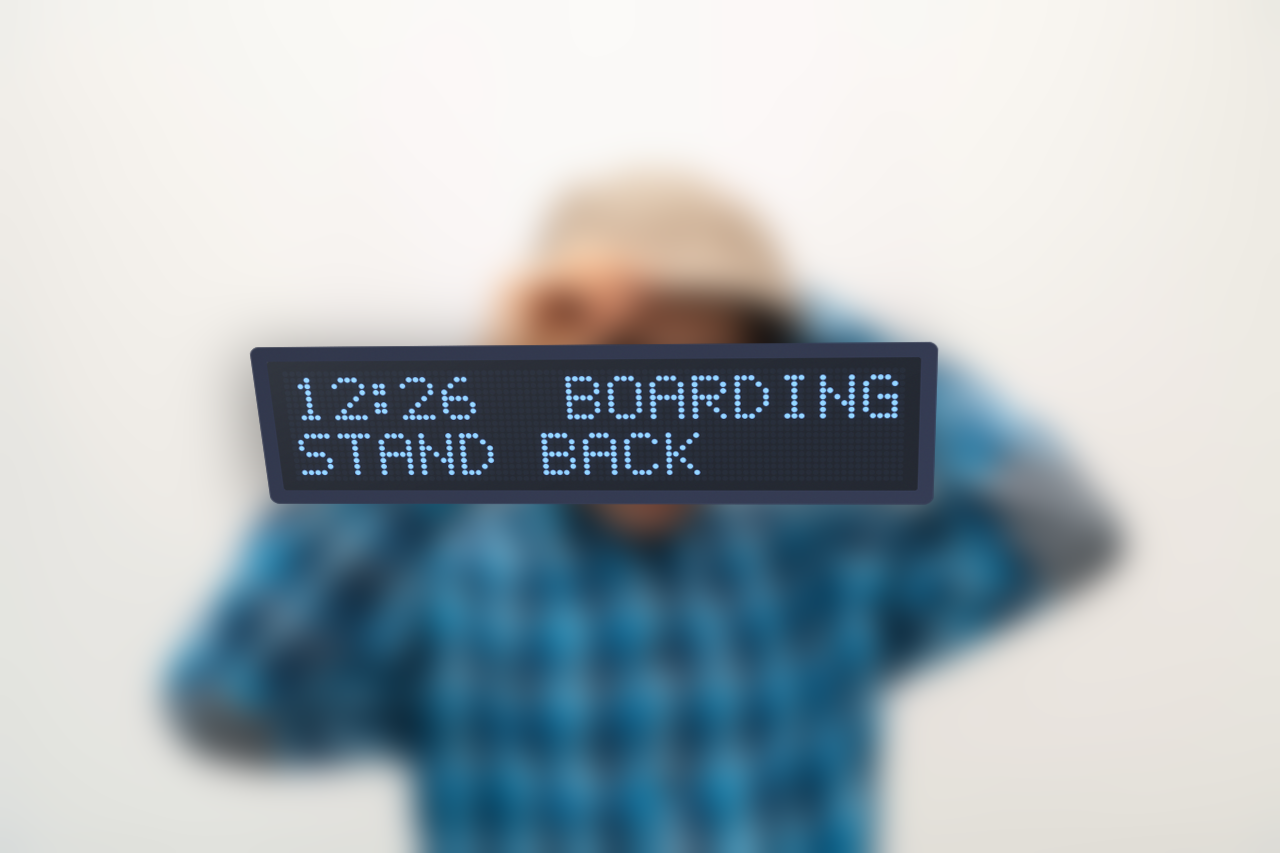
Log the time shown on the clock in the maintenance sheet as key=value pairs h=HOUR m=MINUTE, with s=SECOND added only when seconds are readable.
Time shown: h=12 m=26
